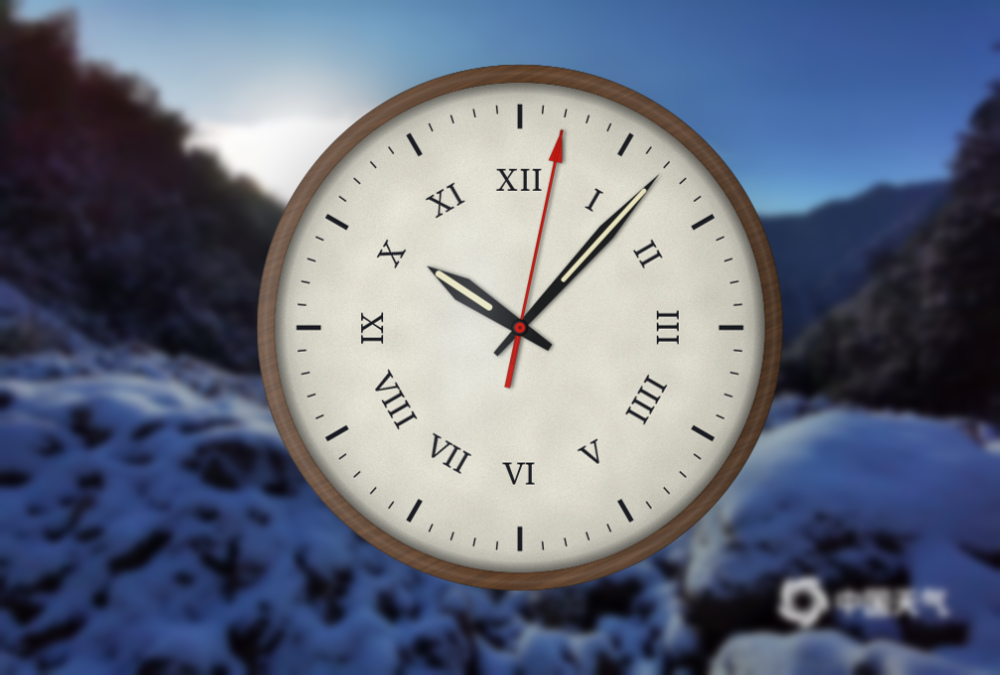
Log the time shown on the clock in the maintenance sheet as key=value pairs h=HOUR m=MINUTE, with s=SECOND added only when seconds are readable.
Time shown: h=10 m=7 s=2
